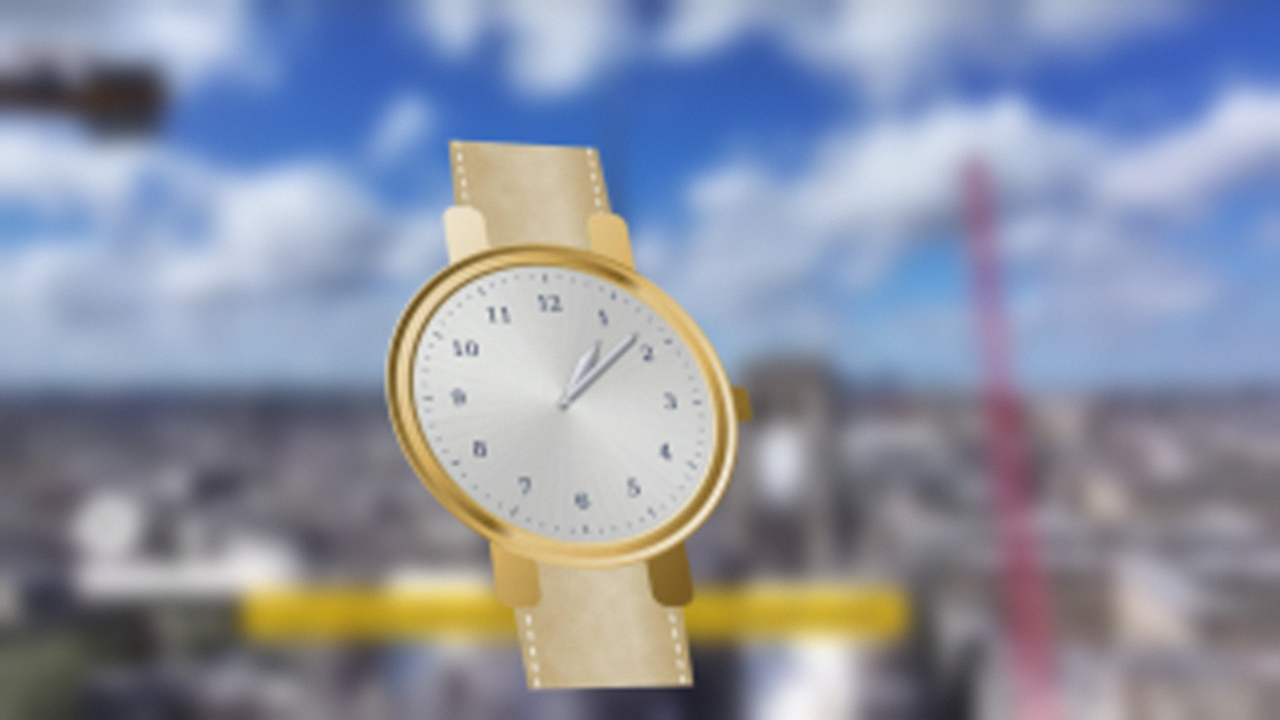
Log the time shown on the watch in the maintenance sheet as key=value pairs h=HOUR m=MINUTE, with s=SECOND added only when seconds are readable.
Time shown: h=1 m=8
